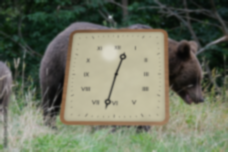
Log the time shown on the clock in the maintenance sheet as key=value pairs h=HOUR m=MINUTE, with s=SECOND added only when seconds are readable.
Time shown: h=12 m=32
